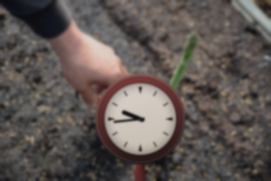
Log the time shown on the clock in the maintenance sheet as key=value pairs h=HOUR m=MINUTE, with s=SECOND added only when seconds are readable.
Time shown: h=9 m=44
